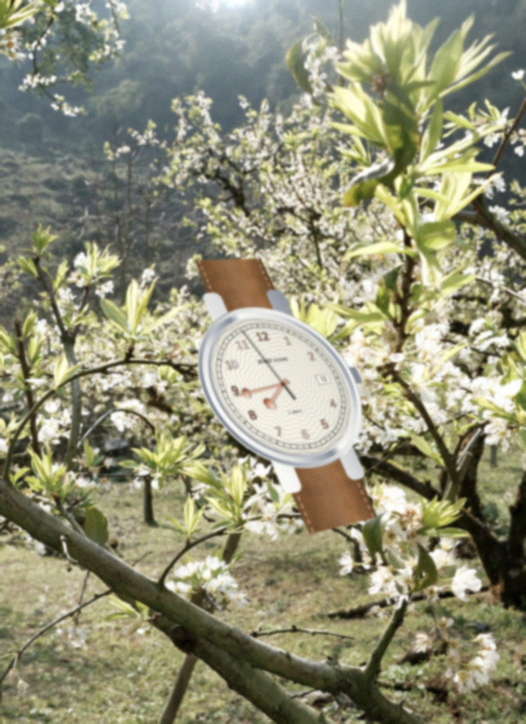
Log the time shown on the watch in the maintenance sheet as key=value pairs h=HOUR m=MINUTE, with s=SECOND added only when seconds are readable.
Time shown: h=7 m=43 s=57
